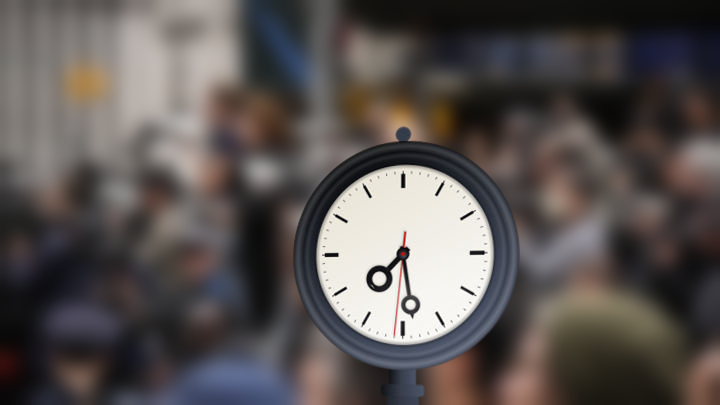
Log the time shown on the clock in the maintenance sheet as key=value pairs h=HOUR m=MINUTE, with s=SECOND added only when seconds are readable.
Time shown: h=7 m=28 s=31
